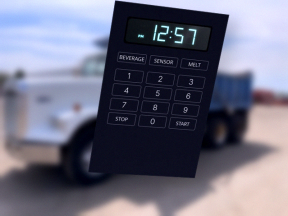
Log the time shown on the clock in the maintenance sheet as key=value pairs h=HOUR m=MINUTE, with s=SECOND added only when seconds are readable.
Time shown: h=12 m=57
